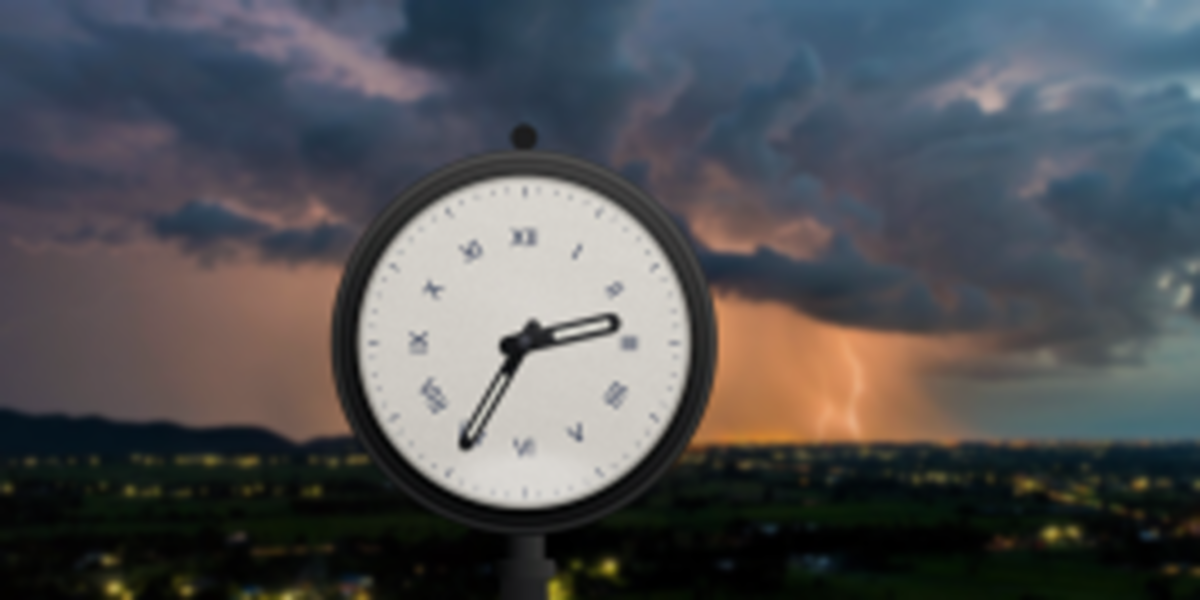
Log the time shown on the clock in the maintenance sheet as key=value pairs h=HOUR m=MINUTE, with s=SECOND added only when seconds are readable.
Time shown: h=2 m=35
